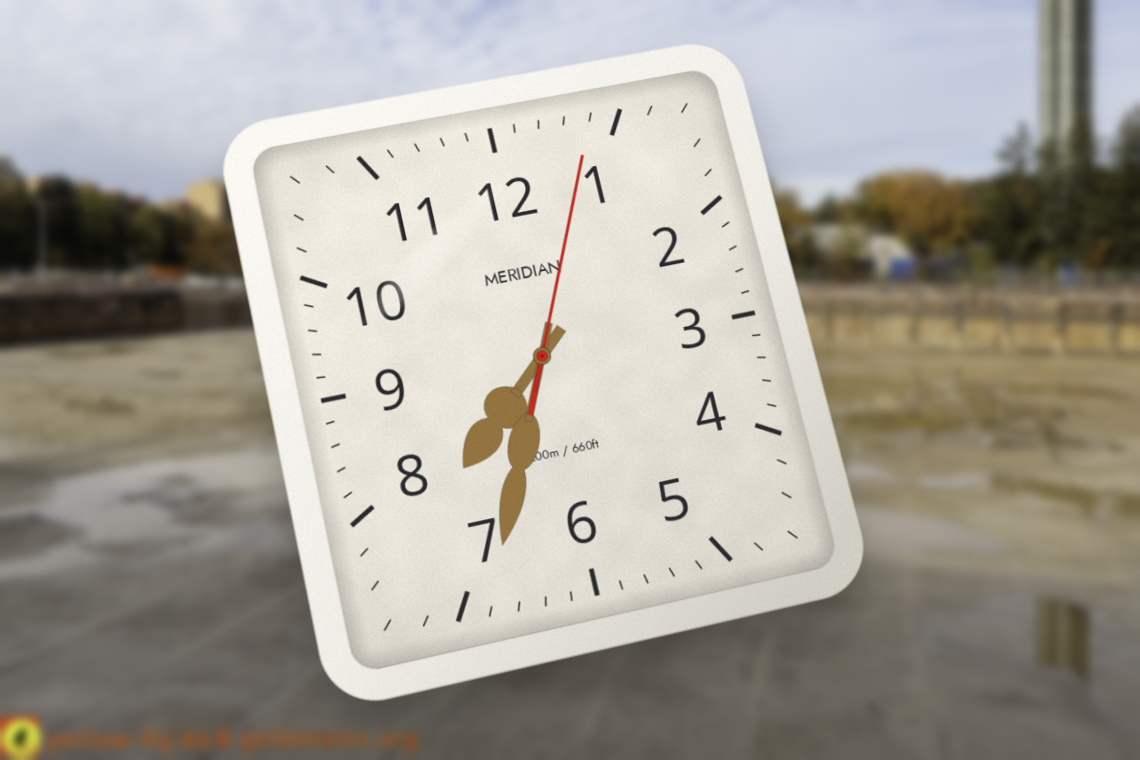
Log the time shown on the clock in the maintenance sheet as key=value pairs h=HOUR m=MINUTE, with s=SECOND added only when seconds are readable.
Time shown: h=7 m=34 s=4
